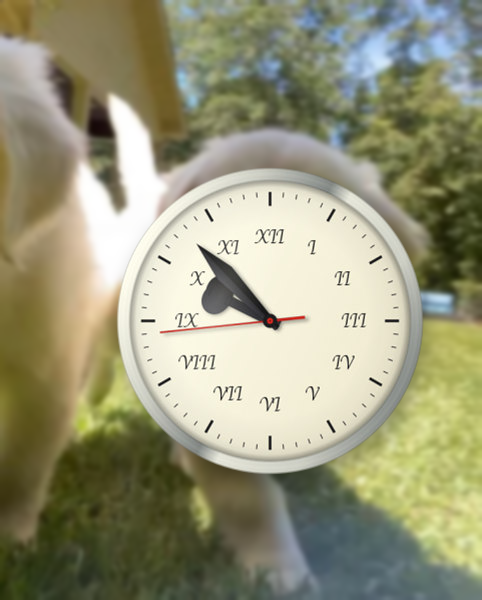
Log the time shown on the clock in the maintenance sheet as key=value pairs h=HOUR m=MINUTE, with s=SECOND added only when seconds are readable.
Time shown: h=9 m=52 s=44
